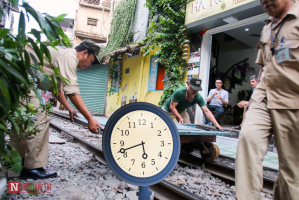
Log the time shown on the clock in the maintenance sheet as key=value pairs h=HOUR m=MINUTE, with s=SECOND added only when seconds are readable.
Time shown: h=5 m=42
